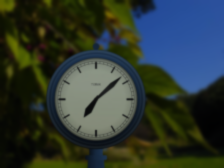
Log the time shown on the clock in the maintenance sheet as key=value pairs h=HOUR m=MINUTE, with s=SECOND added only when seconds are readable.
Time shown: h=7 m=8
